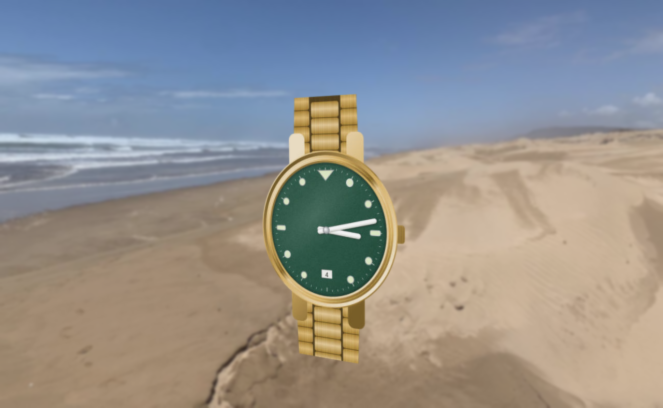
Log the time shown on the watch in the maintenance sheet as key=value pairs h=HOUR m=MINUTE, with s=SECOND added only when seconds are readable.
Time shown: h=3 m=13
